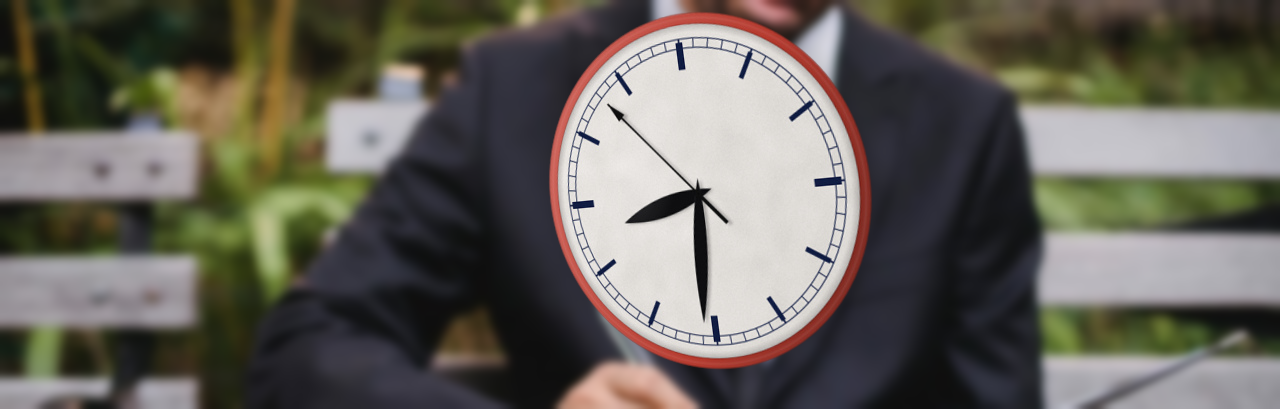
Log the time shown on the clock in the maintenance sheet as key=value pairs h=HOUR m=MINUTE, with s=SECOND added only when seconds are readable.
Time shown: h=8 m=30 s=53
